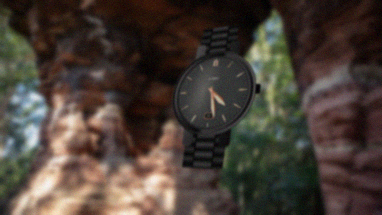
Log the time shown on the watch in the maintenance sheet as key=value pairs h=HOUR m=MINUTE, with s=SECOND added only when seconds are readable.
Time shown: h=4 m=28
